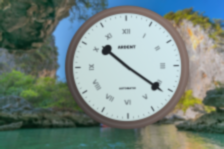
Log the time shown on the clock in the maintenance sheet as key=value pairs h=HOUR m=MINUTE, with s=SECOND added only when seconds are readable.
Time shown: h=10 m=21
